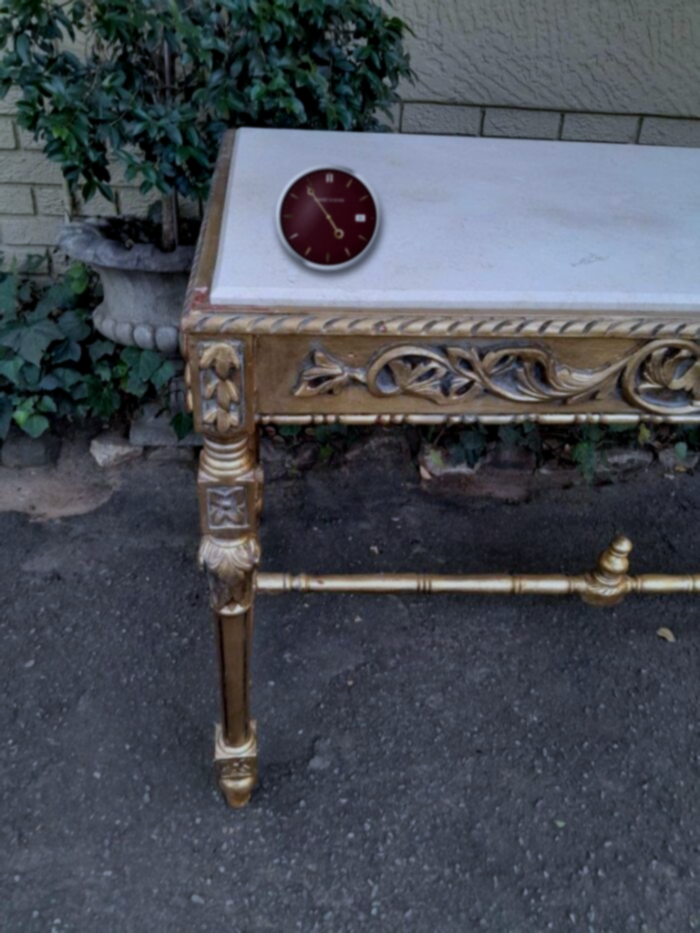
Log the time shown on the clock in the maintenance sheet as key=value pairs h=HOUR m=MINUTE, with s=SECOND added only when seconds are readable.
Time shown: h=4 m=54
